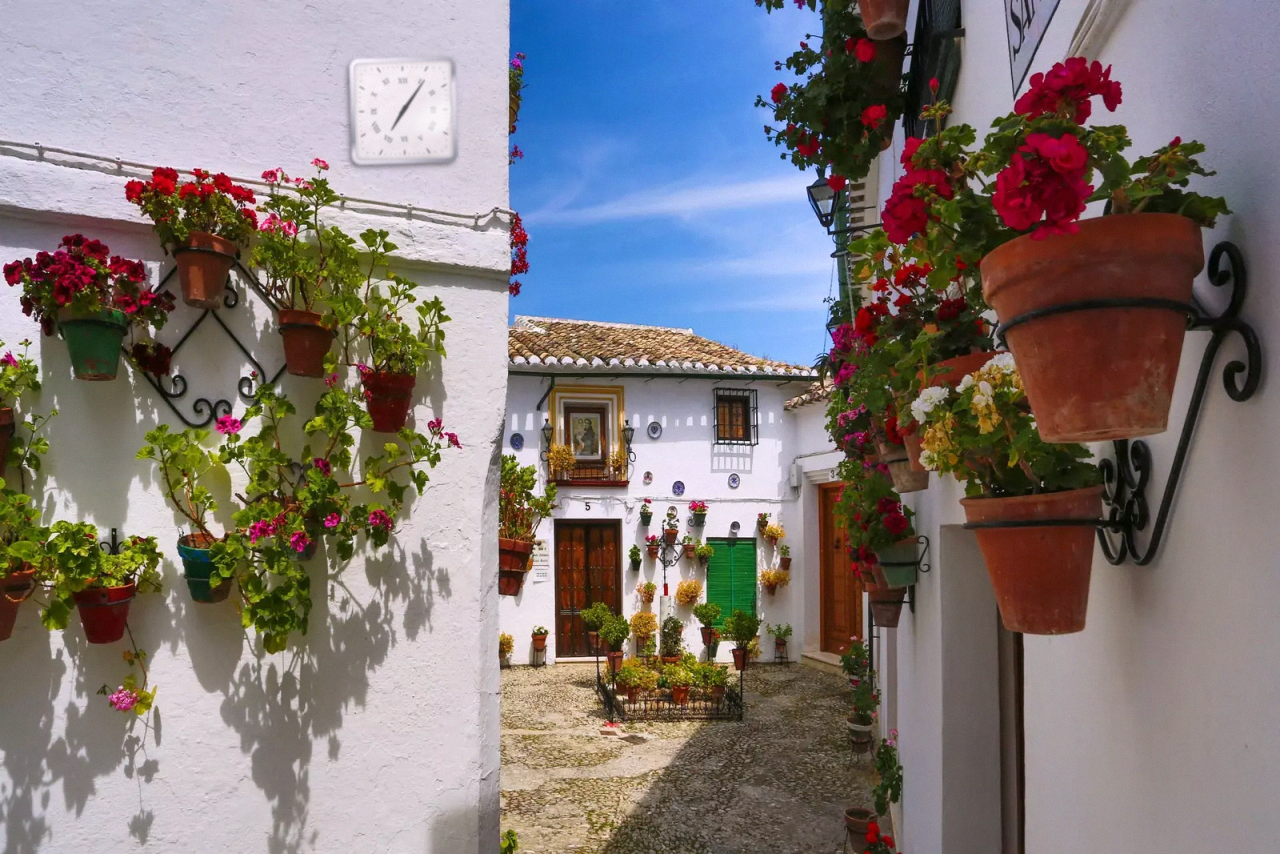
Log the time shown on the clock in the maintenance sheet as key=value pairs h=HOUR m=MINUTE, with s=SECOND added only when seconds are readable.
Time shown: h=7 m=6
